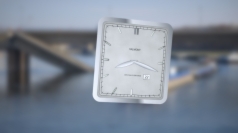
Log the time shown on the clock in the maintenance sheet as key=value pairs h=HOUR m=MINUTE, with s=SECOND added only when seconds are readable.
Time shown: h=8 m=18
